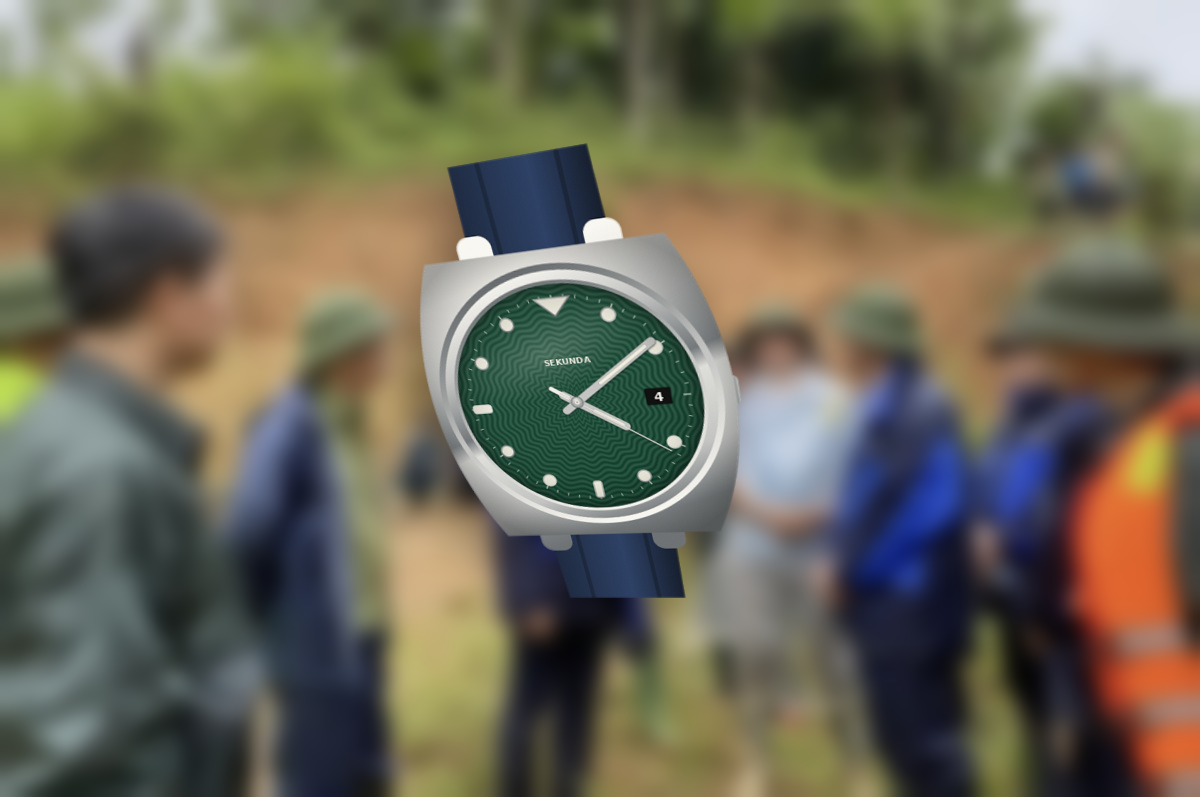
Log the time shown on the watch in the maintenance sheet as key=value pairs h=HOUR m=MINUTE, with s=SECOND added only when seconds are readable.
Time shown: h=4 m=9 s=21
